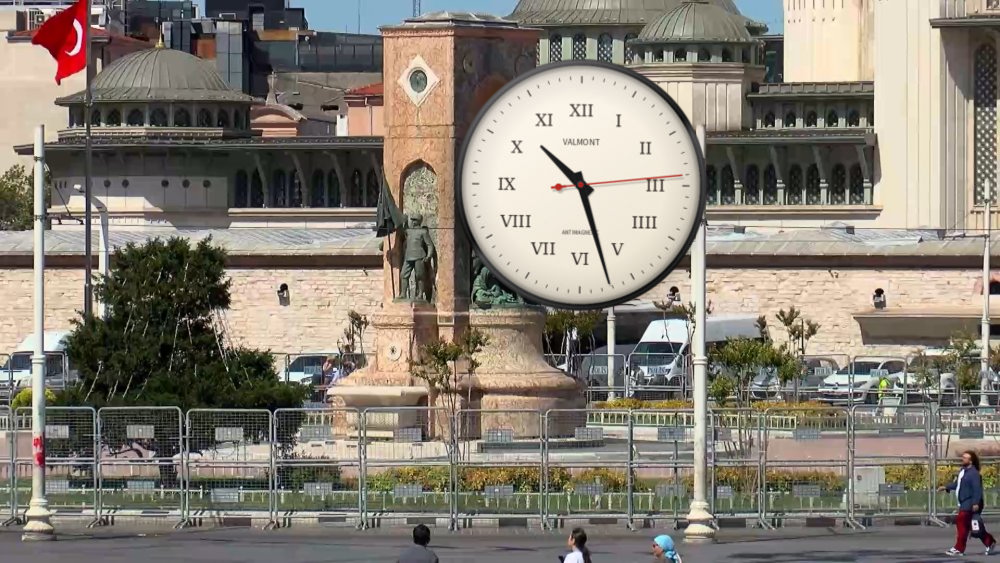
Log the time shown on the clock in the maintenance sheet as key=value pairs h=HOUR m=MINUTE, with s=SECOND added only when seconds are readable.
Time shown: h=10 m=27 s=14
